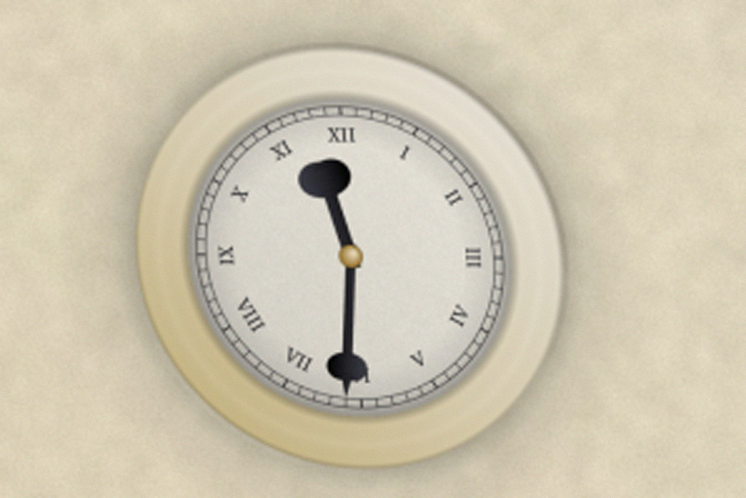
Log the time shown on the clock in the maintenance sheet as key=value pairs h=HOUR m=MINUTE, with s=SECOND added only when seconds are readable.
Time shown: h=11 m=31
